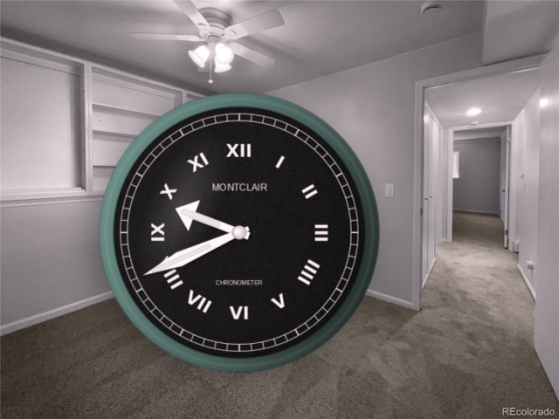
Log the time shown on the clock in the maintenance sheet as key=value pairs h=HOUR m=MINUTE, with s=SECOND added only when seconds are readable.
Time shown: h=9 m=41
